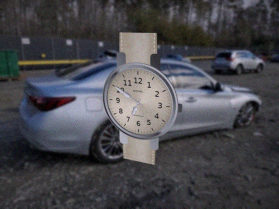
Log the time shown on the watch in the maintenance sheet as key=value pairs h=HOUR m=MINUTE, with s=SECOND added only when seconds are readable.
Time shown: h=6 m=50
